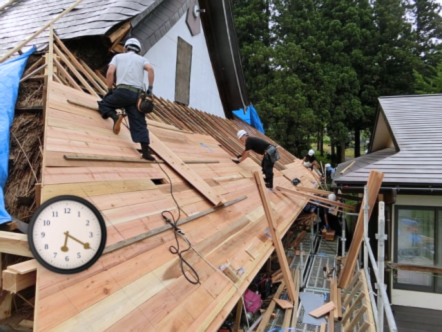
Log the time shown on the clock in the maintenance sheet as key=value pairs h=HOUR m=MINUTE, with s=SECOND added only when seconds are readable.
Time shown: h=6 m=20
